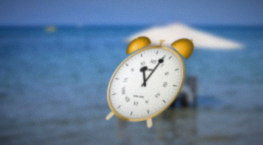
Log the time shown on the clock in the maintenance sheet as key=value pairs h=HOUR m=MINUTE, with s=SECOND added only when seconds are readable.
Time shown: h=11 m=3
